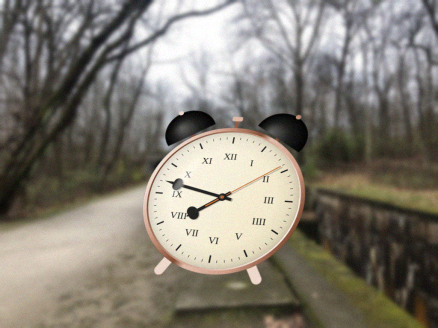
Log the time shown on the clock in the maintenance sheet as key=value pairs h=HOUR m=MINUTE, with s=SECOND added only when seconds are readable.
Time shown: h=7 m=47 s=9
